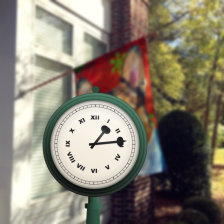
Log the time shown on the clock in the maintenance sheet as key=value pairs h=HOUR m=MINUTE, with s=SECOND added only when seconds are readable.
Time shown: h=1 m=14
